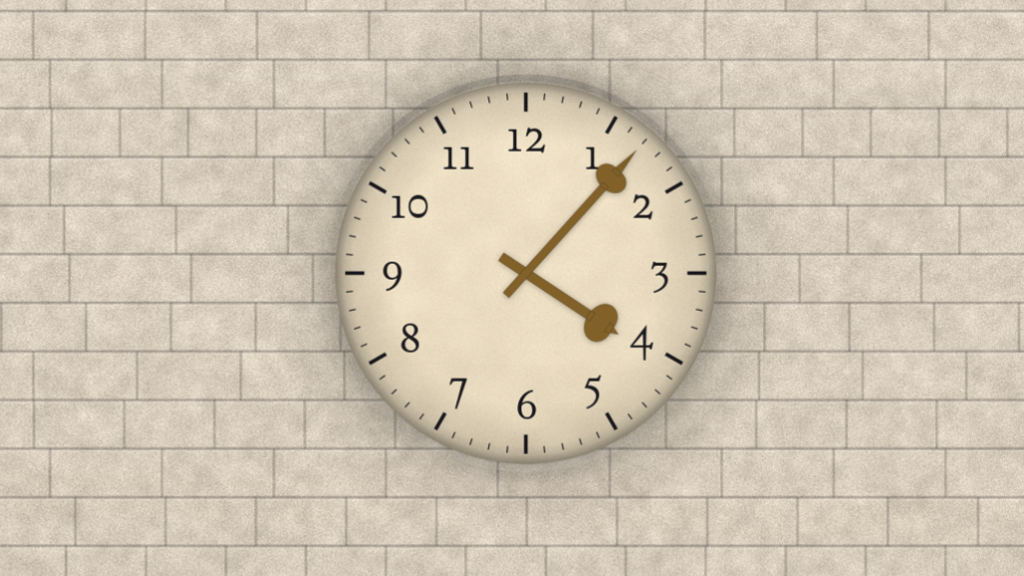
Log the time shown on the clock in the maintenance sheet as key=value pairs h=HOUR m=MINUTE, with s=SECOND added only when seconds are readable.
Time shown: h=4 m=7
